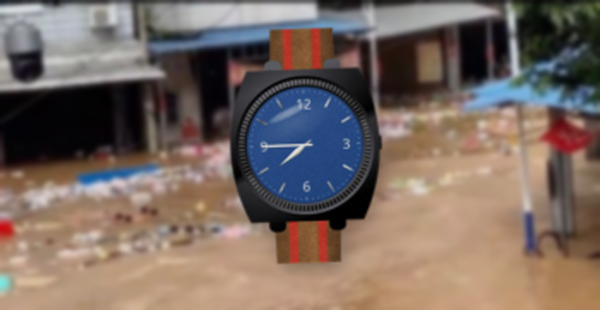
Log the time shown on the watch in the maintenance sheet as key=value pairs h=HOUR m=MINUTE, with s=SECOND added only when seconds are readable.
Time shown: h=7 m=45
